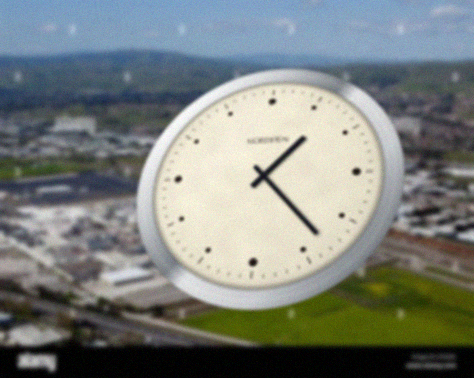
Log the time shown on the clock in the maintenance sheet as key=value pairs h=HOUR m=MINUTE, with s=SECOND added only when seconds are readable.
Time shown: h=1 m=23
